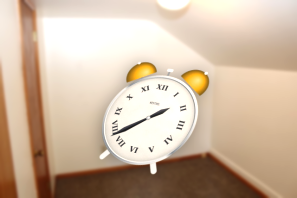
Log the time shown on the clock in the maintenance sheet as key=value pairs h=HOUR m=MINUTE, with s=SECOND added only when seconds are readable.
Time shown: h=1 m=38
